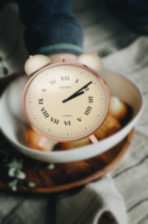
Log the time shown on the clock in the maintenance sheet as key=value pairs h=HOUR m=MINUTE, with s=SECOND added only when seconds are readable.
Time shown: h=2 m=9
